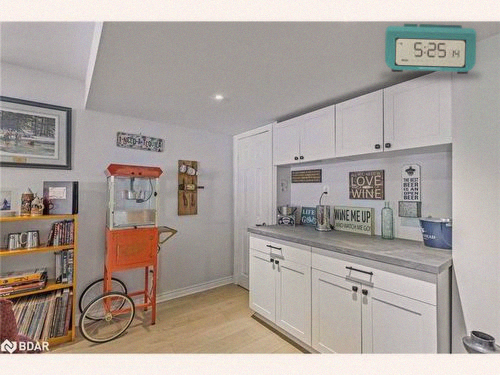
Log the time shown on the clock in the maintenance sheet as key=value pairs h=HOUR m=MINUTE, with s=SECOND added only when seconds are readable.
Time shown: h=5 m=25
